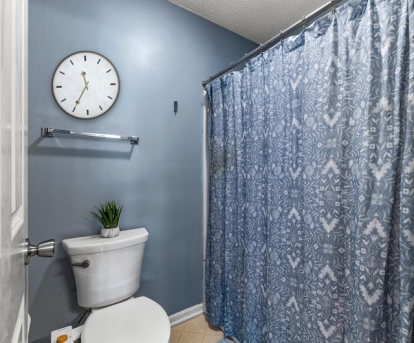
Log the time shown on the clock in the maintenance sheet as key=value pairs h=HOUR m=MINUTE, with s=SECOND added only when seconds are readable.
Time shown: h=11 m=35
